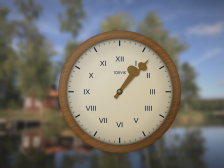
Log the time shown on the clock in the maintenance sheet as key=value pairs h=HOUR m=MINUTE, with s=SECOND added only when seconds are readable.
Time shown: h=1 m=7
